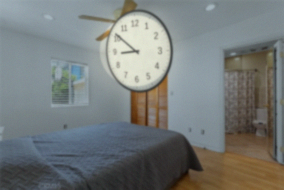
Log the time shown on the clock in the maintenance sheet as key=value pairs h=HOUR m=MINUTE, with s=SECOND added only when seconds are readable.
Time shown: h=8 m=51
